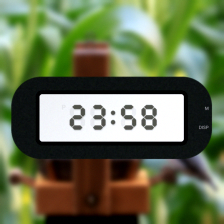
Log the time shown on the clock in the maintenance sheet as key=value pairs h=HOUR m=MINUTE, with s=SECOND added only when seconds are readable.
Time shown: h=23 m=58
